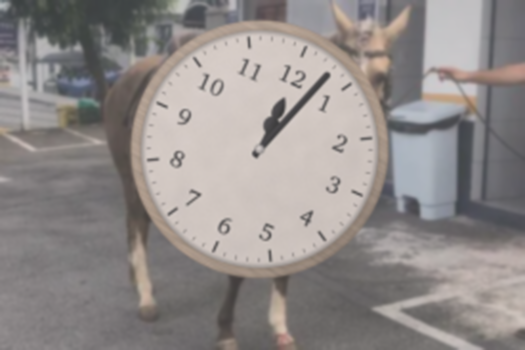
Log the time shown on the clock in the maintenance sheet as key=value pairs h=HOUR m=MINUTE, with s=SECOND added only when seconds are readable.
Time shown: h=12 m=3
